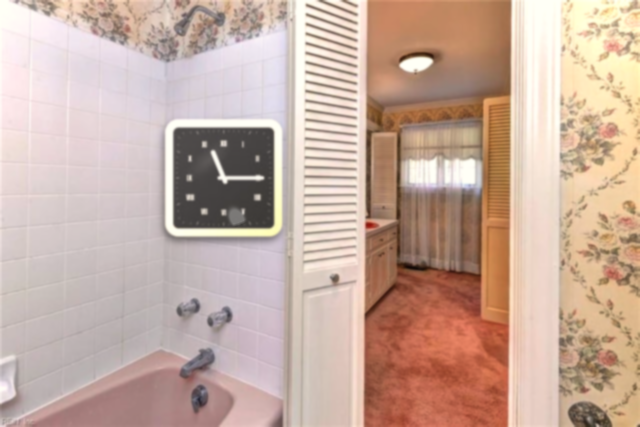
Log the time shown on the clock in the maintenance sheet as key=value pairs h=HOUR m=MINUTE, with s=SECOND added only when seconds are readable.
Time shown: h=11 m=15
